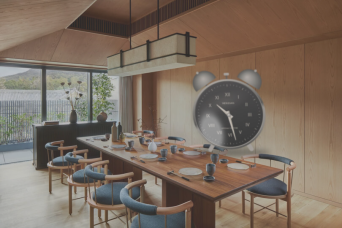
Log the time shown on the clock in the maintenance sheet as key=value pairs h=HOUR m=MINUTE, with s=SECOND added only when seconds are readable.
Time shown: h=10 m=28
